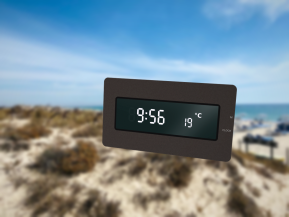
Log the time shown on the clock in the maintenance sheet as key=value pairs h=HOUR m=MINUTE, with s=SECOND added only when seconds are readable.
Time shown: h=9 m=56
